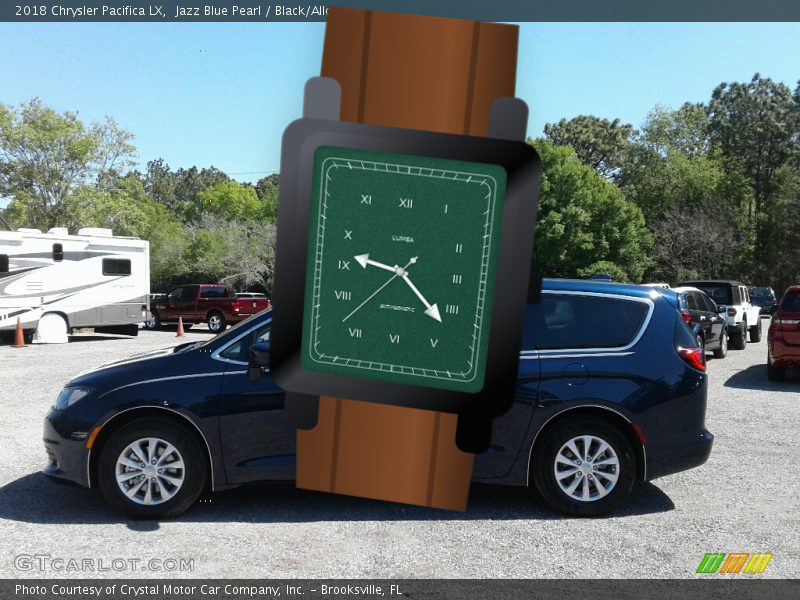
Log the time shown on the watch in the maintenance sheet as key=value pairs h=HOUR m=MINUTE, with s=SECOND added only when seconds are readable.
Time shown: h=9 m=22 s=37
